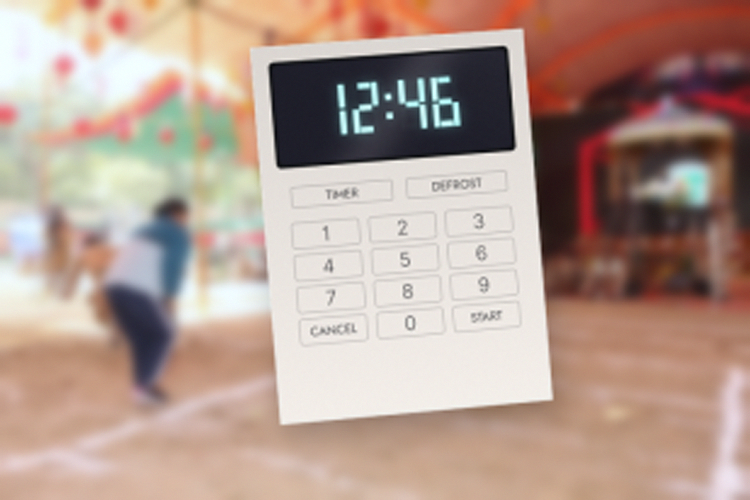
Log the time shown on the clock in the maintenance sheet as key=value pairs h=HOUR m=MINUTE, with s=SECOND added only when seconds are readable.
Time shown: h=12 m=46
